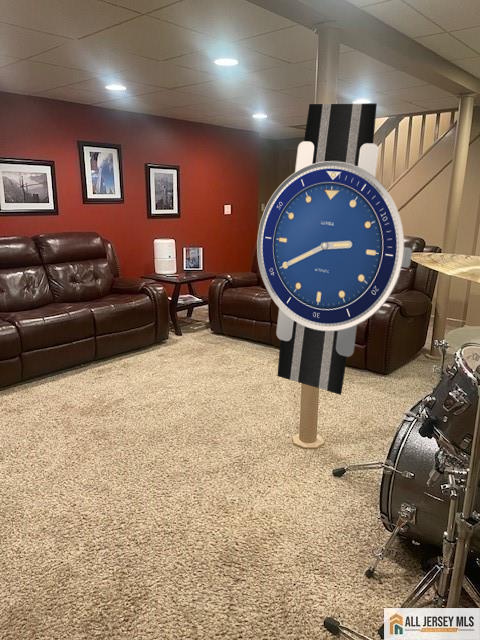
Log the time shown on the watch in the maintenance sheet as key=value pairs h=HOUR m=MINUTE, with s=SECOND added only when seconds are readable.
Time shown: h=2 m=40
